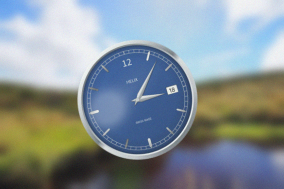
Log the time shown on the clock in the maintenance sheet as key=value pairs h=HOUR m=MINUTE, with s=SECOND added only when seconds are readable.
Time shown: h=3 m=7
